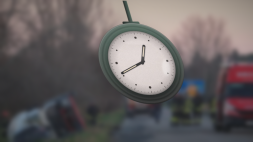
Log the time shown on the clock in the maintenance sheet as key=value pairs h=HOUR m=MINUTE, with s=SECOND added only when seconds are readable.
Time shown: h=12 m=41
